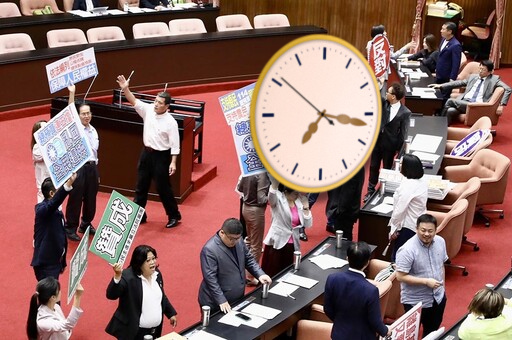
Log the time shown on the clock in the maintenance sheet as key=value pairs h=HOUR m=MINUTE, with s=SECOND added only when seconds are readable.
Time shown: h=7 m=16 s=51
